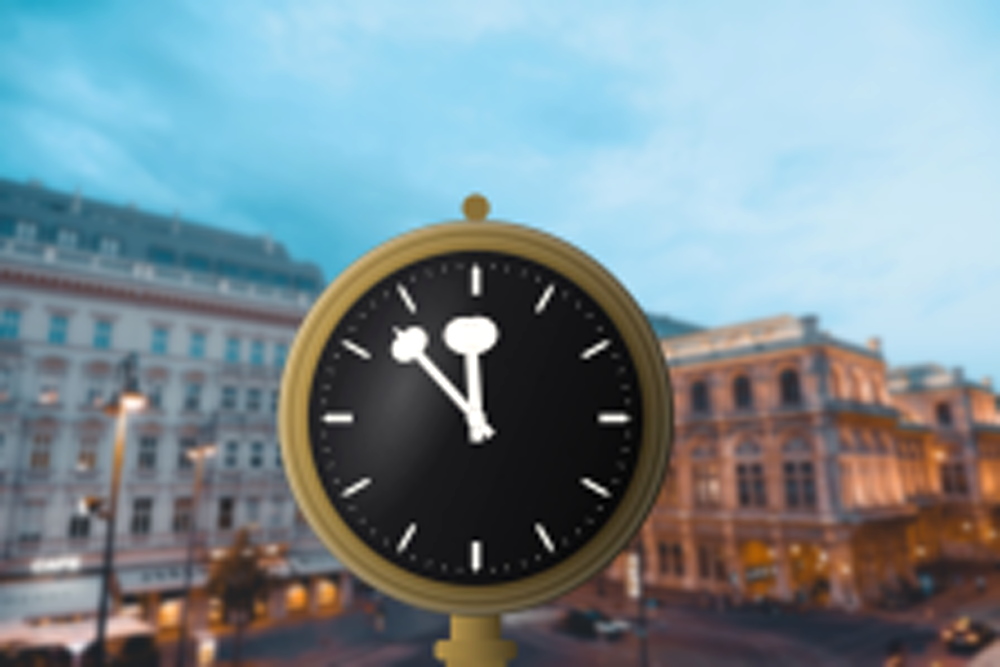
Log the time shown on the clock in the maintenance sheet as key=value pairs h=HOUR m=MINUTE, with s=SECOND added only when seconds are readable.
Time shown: h=11 m=53
